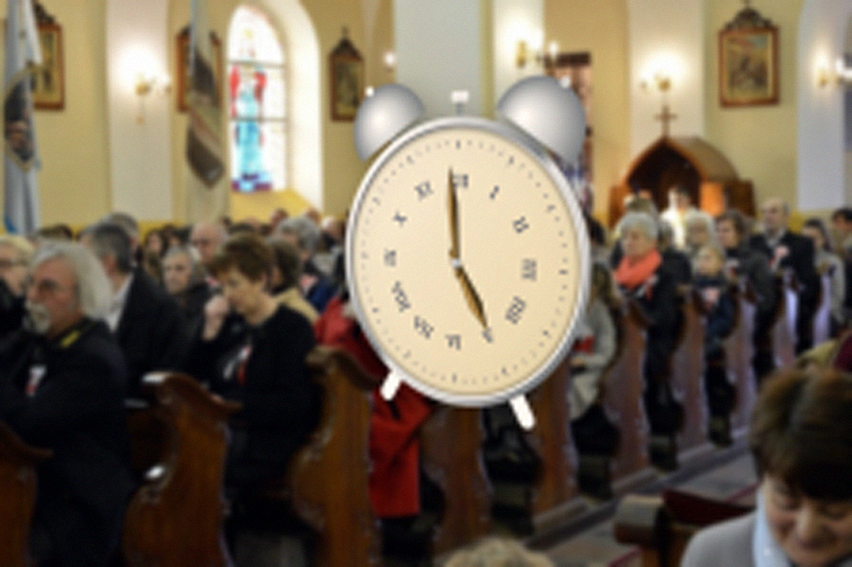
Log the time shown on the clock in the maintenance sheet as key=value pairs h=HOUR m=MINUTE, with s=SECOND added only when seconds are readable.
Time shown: h=4 m=59
